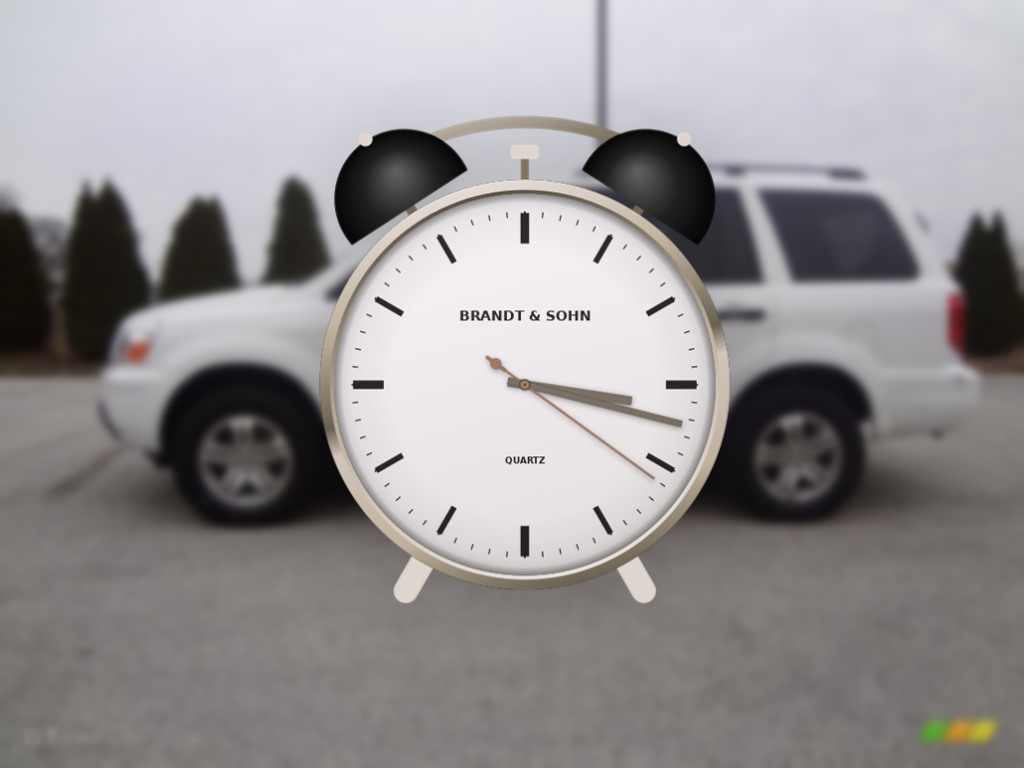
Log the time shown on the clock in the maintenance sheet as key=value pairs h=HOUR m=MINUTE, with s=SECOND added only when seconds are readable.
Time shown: h=3 m=17 s=21
